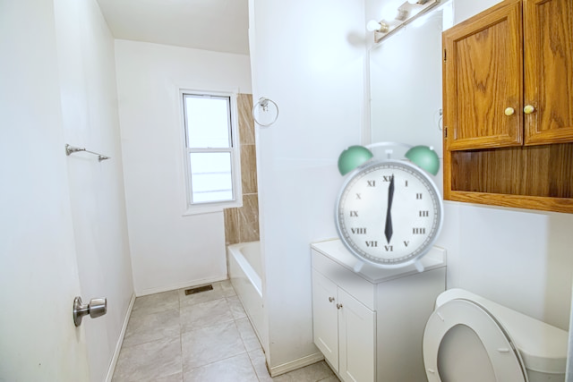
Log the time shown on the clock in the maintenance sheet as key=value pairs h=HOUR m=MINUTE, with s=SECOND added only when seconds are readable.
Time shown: h=6 m=1
